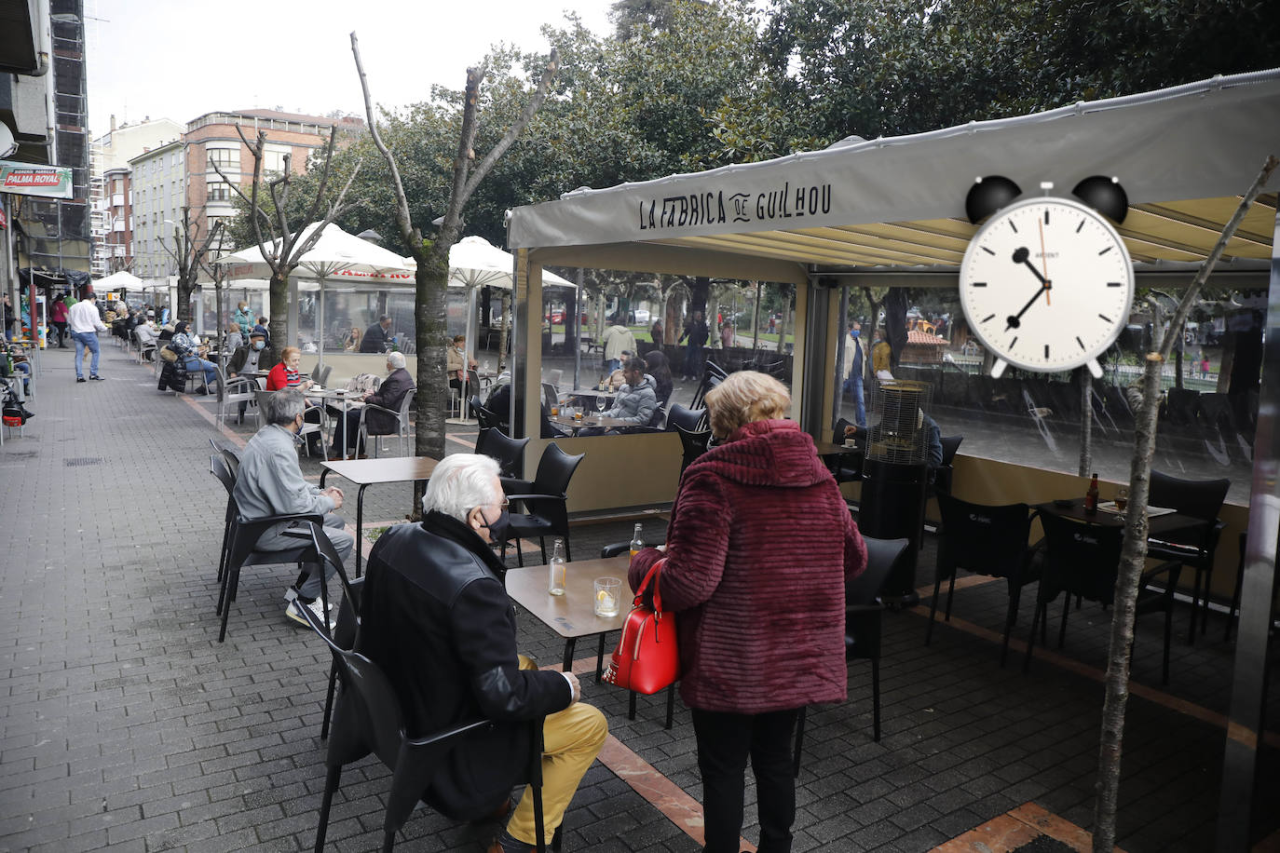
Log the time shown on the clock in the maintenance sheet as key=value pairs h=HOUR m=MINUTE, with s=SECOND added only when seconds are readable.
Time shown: h=10 m=36 s=59
